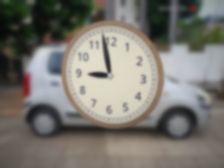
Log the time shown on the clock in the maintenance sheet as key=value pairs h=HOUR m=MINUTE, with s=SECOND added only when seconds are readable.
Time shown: h=8 m=58
